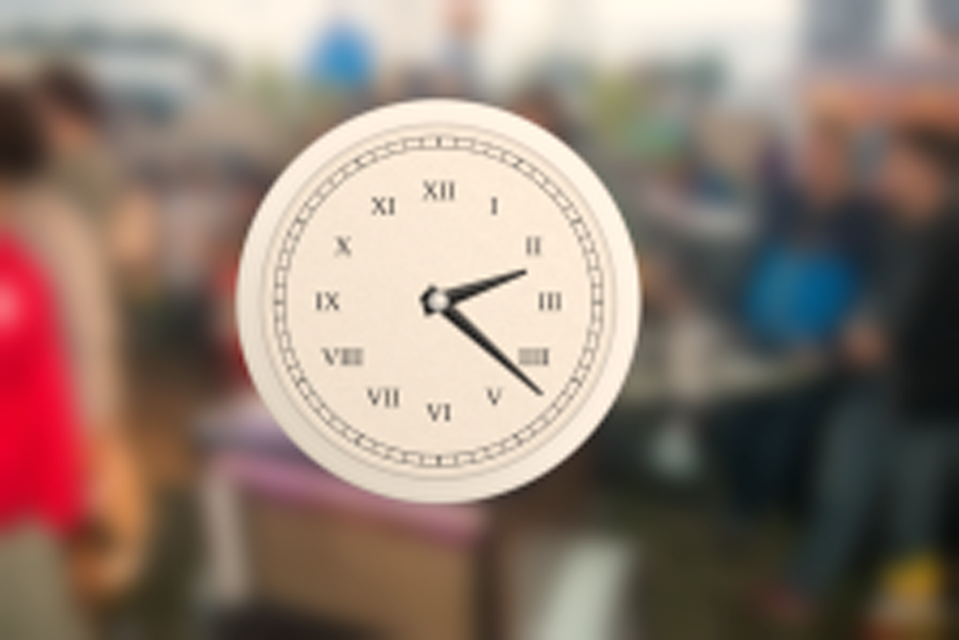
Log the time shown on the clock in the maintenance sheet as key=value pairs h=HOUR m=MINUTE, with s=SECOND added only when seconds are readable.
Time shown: h=2 m=22
